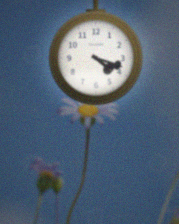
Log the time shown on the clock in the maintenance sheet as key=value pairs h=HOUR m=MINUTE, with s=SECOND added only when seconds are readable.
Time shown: h=4 m=18
